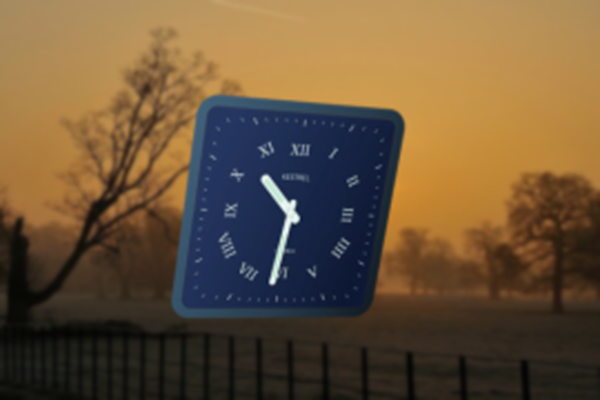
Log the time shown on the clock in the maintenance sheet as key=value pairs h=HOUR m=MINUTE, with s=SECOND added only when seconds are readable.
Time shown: h=10 m=31
